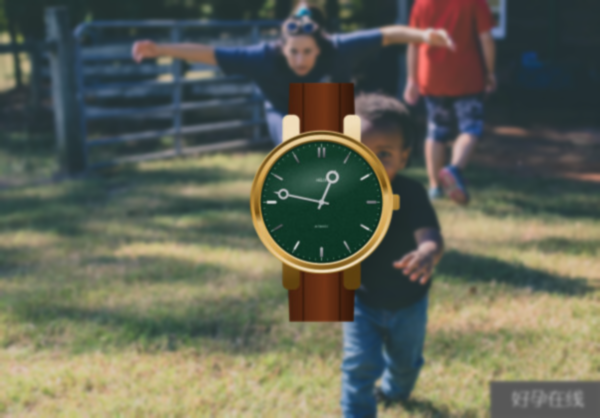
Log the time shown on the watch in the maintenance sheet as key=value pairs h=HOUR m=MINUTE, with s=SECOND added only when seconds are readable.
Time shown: h=12 m=47
